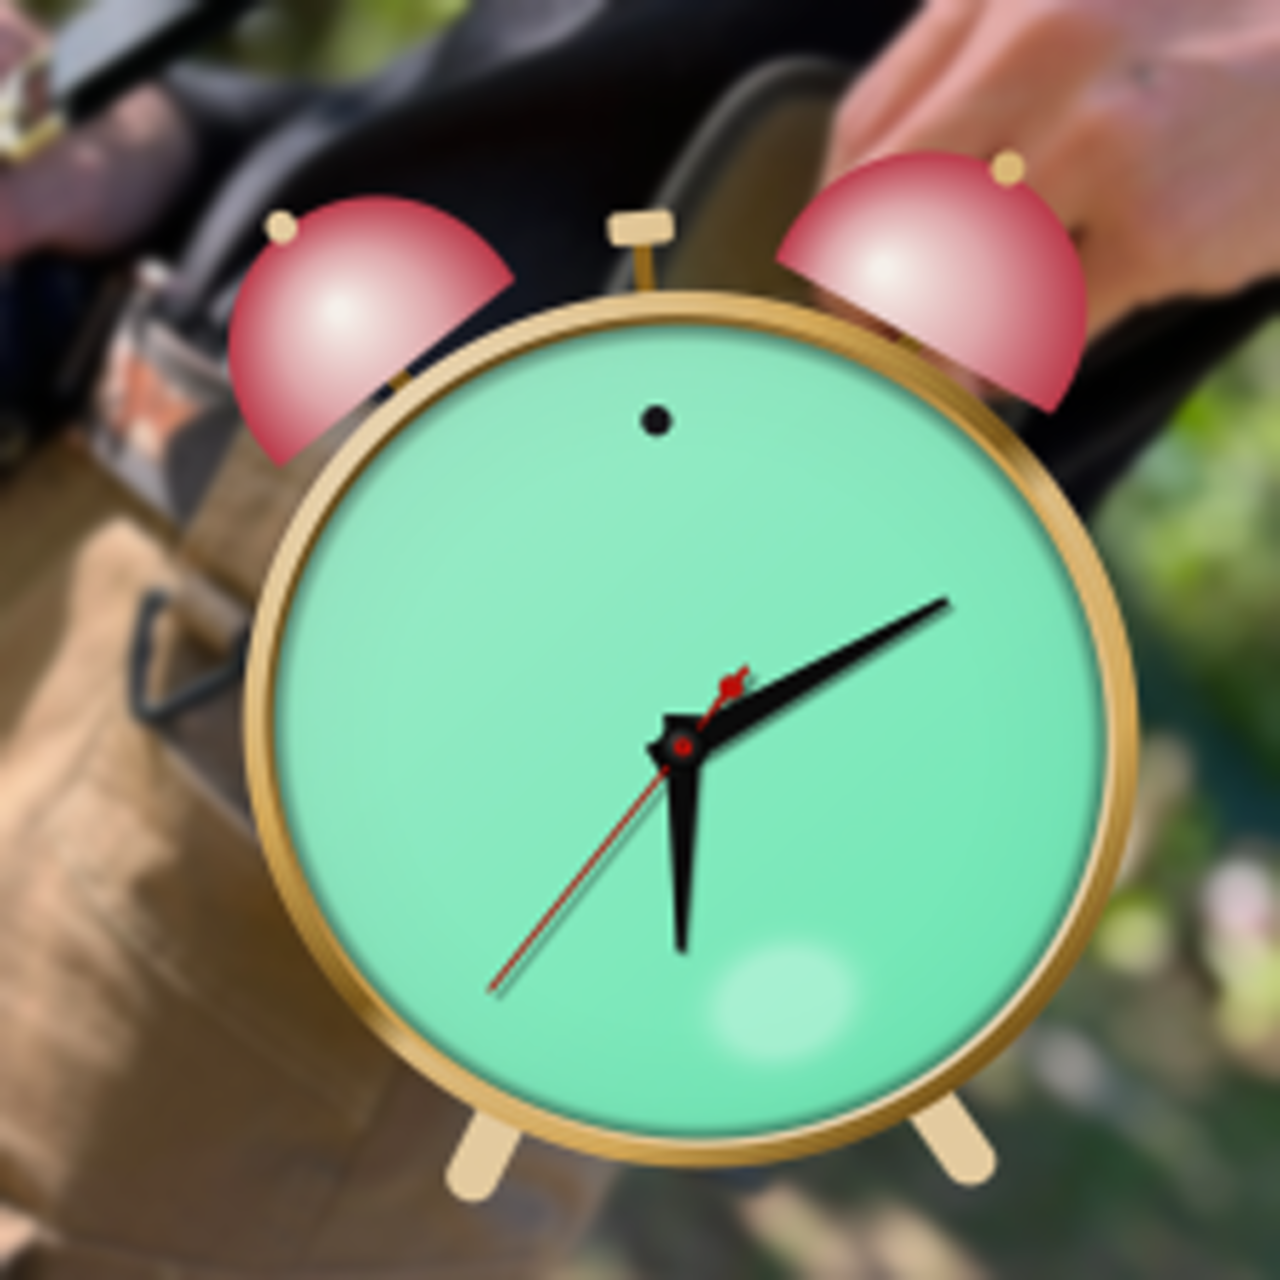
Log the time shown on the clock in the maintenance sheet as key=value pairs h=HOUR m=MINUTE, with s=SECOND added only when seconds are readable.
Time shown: h=6 m=10 s=37
